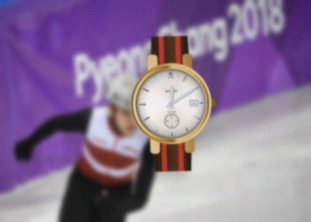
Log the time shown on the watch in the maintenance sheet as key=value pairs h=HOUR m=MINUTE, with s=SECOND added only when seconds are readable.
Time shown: h=12 m=10
